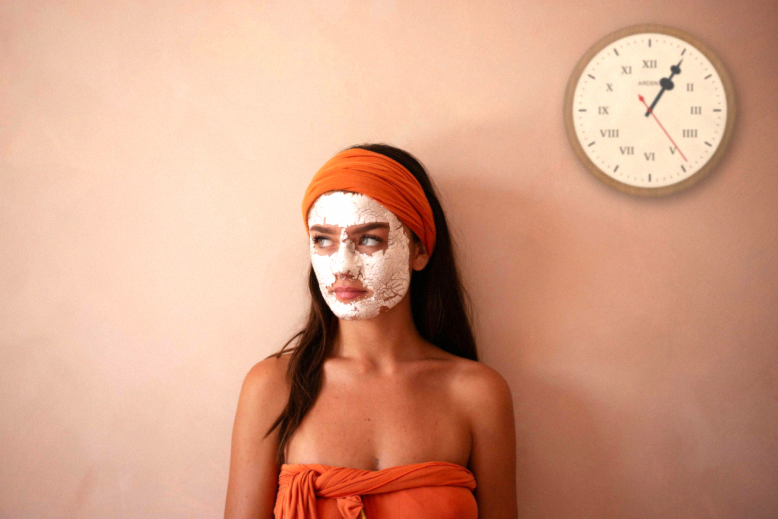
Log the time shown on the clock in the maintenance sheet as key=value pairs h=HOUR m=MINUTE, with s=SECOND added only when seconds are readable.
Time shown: h=1 m=5 s=24
